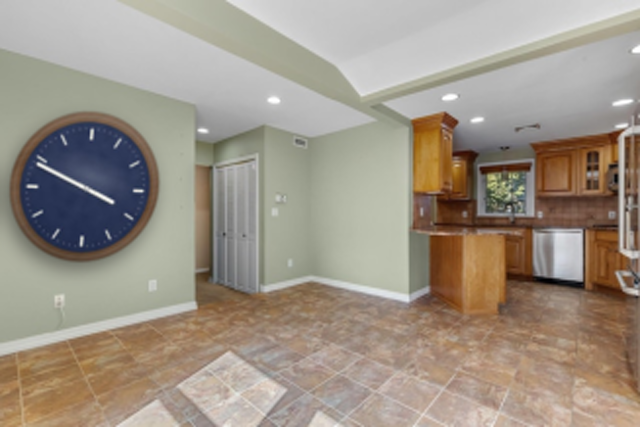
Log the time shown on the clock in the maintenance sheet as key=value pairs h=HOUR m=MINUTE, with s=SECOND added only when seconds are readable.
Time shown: h=3 m=49
